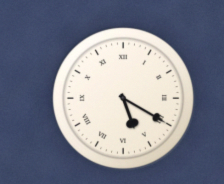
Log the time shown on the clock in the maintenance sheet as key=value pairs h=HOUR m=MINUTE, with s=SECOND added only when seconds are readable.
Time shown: h=5 m=20
